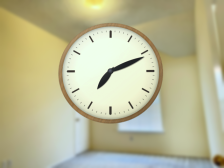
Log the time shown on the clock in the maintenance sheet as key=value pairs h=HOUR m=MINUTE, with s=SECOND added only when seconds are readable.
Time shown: h=7 m=11
